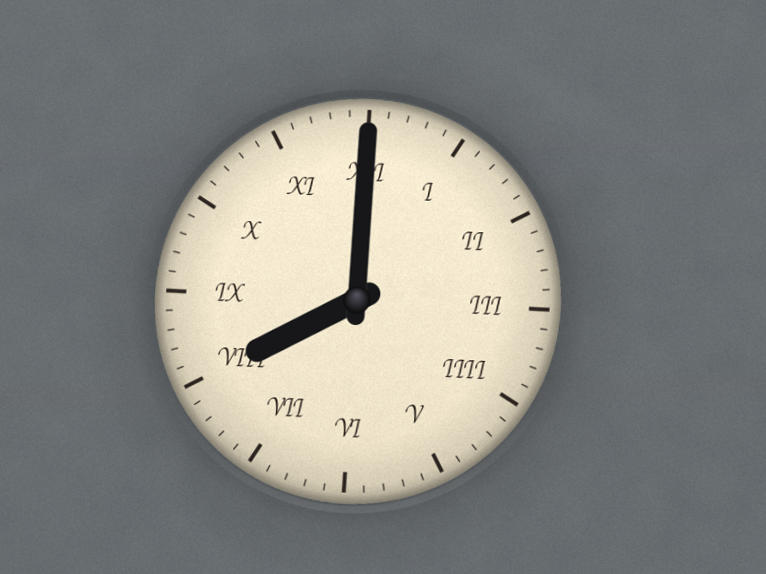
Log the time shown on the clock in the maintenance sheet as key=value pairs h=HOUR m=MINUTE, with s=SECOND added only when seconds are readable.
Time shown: h=8 m=0
